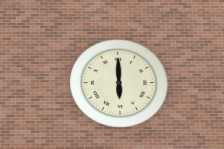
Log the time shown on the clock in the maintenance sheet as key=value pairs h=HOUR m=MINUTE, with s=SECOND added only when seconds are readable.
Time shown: h=6 m=0
